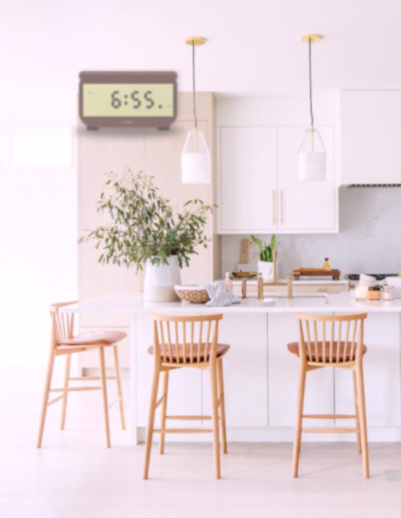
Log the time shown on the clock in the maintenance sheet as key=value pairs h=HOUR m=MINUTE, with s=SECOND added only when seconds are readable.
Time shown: h=6 m=55
